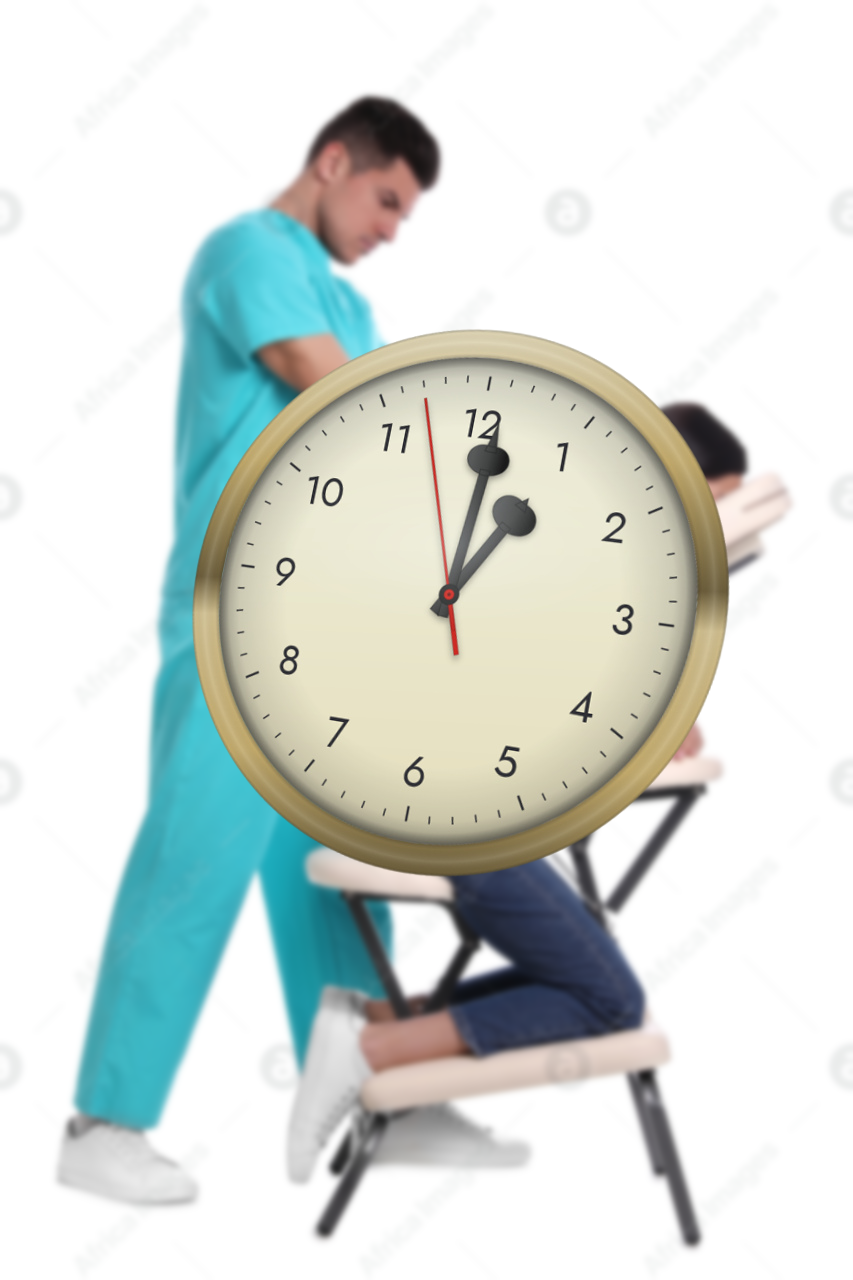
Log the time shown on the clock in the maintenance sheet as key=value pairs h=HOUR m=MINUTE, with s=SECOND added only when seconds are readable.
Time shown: h=1 m=0 s=57
